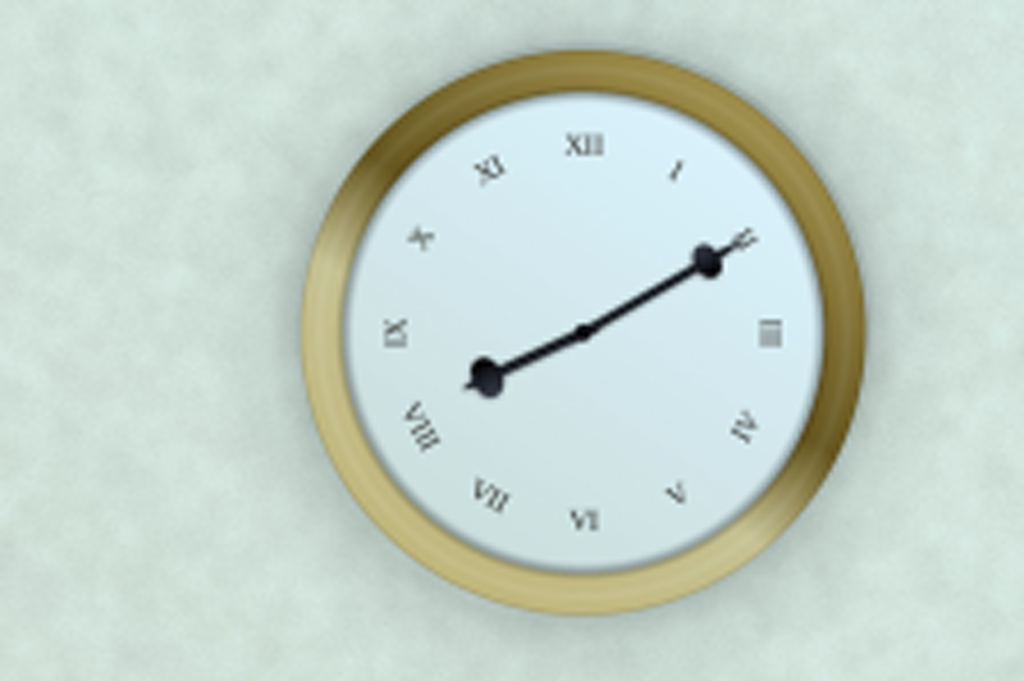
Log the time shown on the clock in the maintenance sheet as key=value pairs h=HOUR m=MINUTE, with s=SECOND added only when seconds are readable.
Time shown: h=8 m=10
